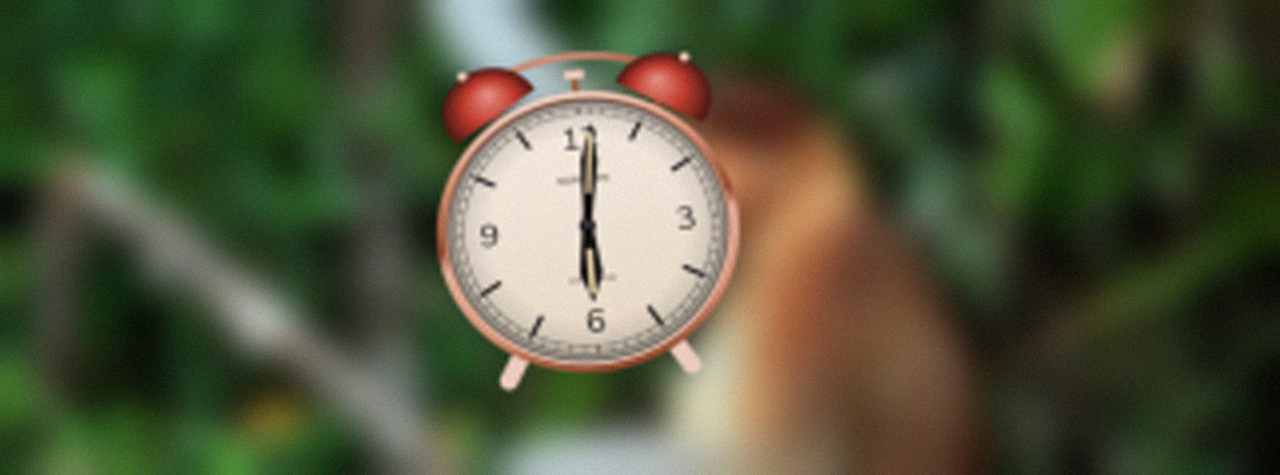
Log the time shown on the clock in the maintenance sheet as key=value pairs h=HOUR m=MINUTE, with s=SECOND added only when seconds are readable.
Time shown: h=6 m=1
